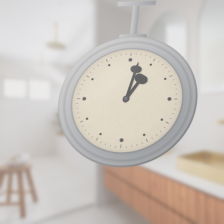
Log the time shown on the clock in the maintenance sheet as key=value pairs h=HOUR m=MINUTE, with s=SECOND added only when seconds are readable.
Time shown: h=1 m=2
